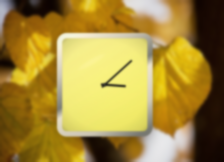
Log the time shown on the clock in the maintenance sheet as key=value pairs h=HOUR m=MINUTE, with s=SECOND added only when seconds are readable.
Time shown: h=3 m=8
